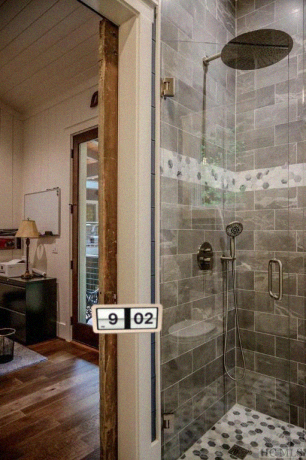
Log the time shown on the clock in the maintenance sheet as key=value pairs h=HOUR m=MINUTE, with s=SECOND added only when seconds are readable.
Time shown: h=9 m=2
